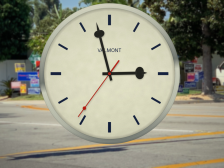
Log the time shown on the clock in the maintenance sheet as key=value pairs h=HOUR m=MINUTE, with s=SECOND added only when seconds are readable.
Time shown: h=2 m=57 s=36
